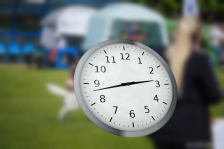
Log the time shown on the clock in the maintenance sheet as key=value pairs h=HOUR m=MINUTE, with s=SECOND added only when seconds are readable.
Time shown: h=2 m=43
